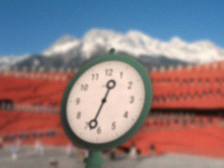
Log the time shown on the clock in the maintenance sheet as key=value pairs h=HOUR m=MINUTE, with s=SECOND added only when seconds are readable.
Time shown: h=12 m=33
